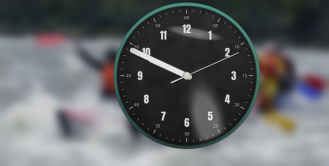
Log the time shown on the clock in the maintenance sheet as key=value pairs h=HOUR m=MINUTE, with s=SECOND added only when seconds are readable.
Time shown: h=9 m=49 s=11
